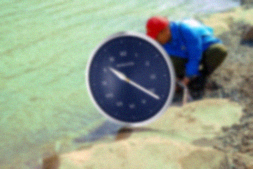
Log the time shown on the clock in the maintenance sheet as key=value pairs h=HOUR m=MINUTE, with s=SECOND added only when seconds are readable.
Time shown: h=10 m=21
